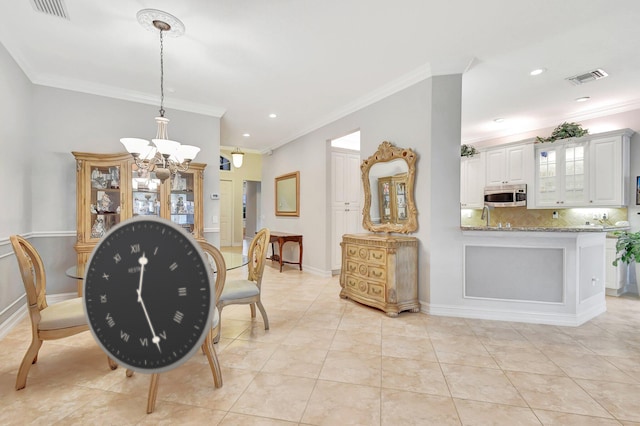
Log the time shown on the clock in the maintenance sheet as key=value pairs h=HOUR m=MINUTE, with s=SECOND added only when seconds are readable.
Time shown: h=12 m=27
